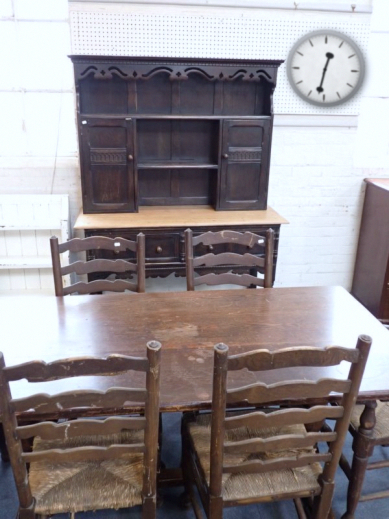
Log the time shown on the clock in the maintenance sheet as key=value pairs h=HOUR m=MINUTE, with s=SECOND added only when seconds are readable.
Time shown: h=12 m=32
